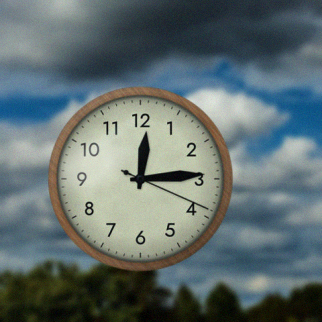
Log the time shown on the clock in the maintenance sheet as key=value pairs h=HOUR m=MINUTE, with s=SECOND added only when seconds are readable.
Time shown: h=12 m=14 s=19
